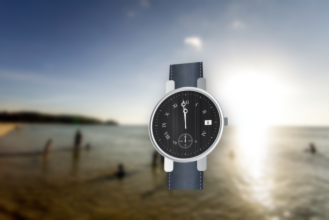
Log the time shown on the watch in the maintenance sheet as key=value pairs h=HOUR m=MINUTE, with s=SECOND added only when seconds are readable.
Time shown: h=11 m=59
